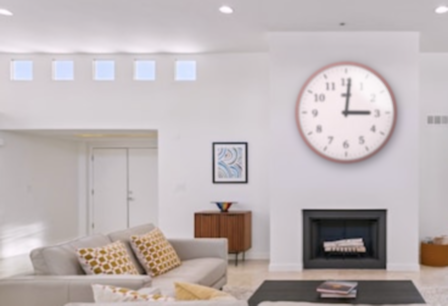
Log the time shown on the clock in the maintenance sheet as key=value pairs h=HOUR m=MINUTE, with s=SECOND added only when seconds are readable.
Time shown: h=3 m=1
